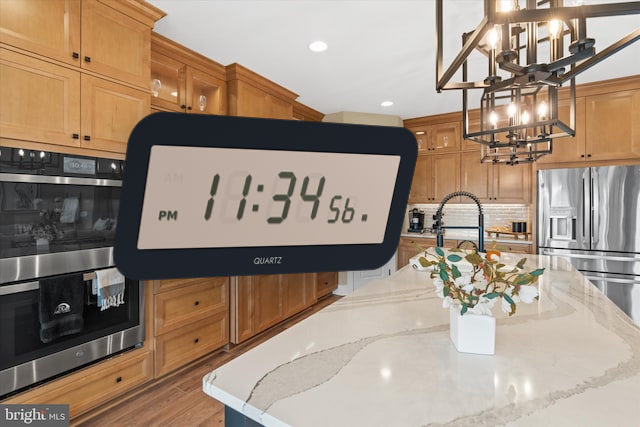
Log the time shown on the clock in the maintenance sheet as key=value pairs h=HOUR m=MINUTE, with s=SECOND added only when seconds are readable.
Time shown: h=11 m=34 s=56
